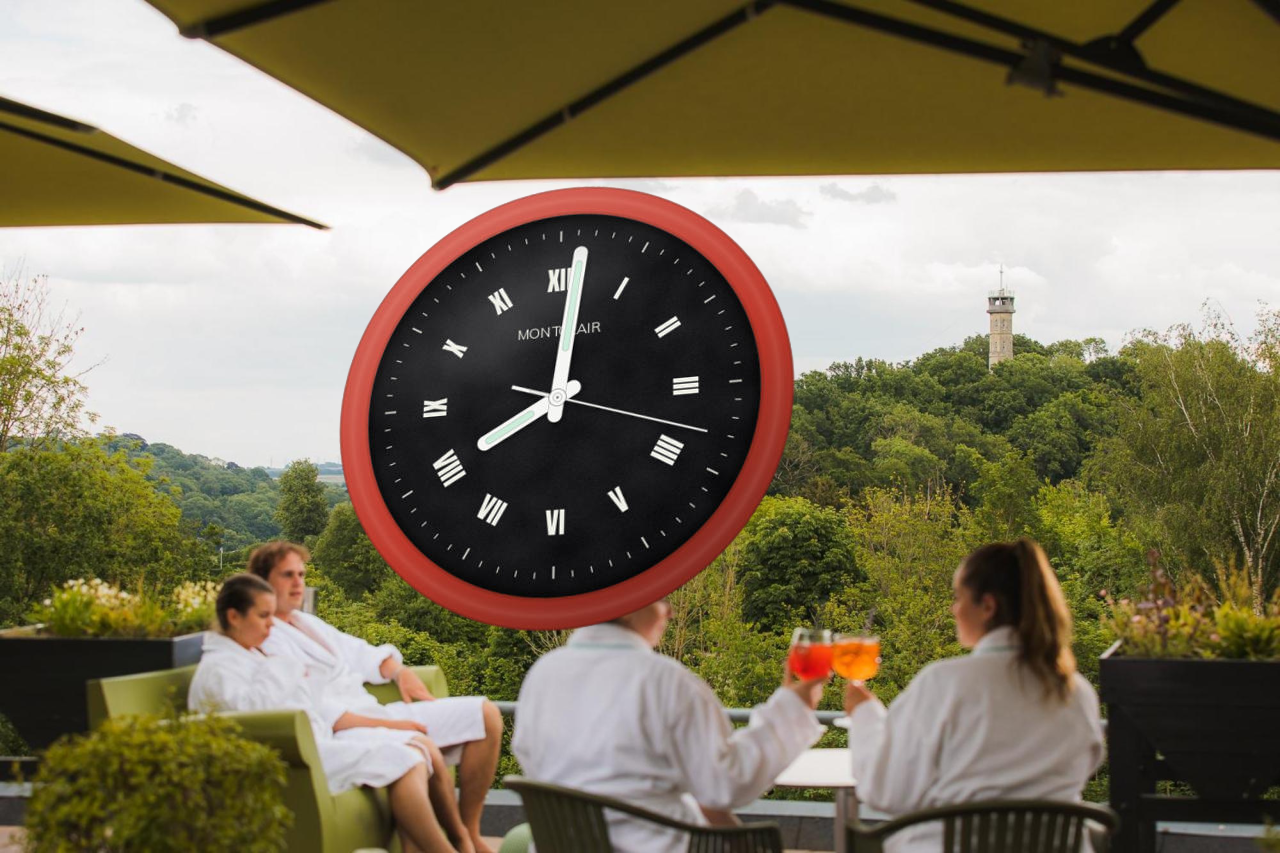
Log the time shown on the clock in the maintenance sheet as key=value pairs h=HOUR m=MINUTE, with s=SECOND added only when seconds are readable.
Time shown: h=8 m=1 s=18
